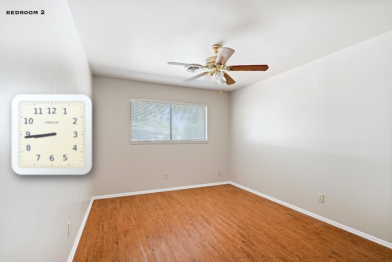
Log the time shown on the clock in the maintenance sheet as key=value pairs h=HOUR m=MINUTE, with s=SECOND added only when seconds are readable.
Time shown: h=8 m=44
